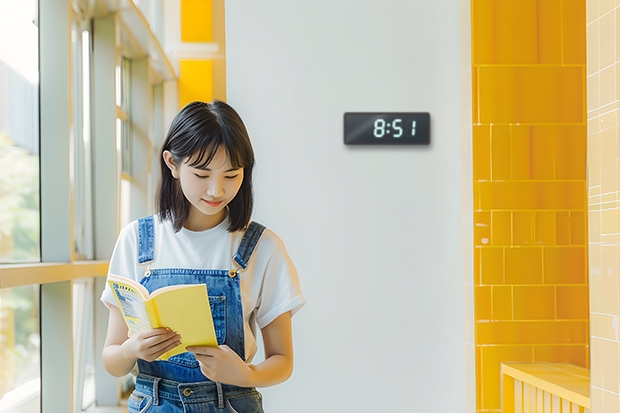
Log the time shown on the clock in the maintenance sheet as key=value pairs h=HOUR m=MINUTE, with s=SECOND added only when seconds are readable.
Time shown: h=8 m=51
